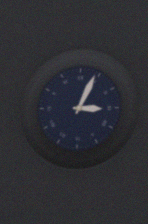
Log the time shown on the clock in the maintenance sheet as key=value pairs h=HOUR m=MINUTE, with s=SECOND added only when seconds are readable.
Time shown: h=3 m=4
